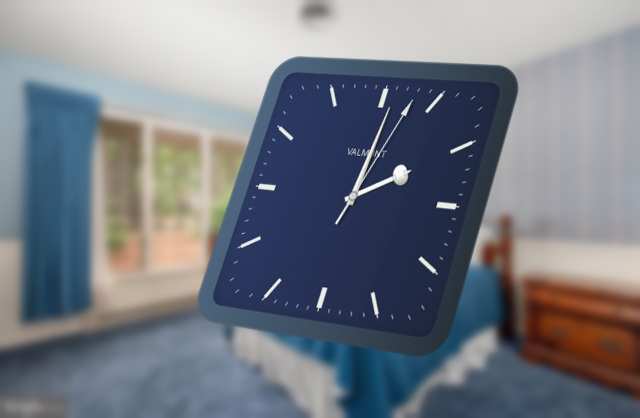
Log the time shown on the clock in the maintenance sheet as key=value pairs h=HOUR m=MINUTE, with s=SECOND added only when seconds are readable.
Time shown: h=2 m=1 s=3
